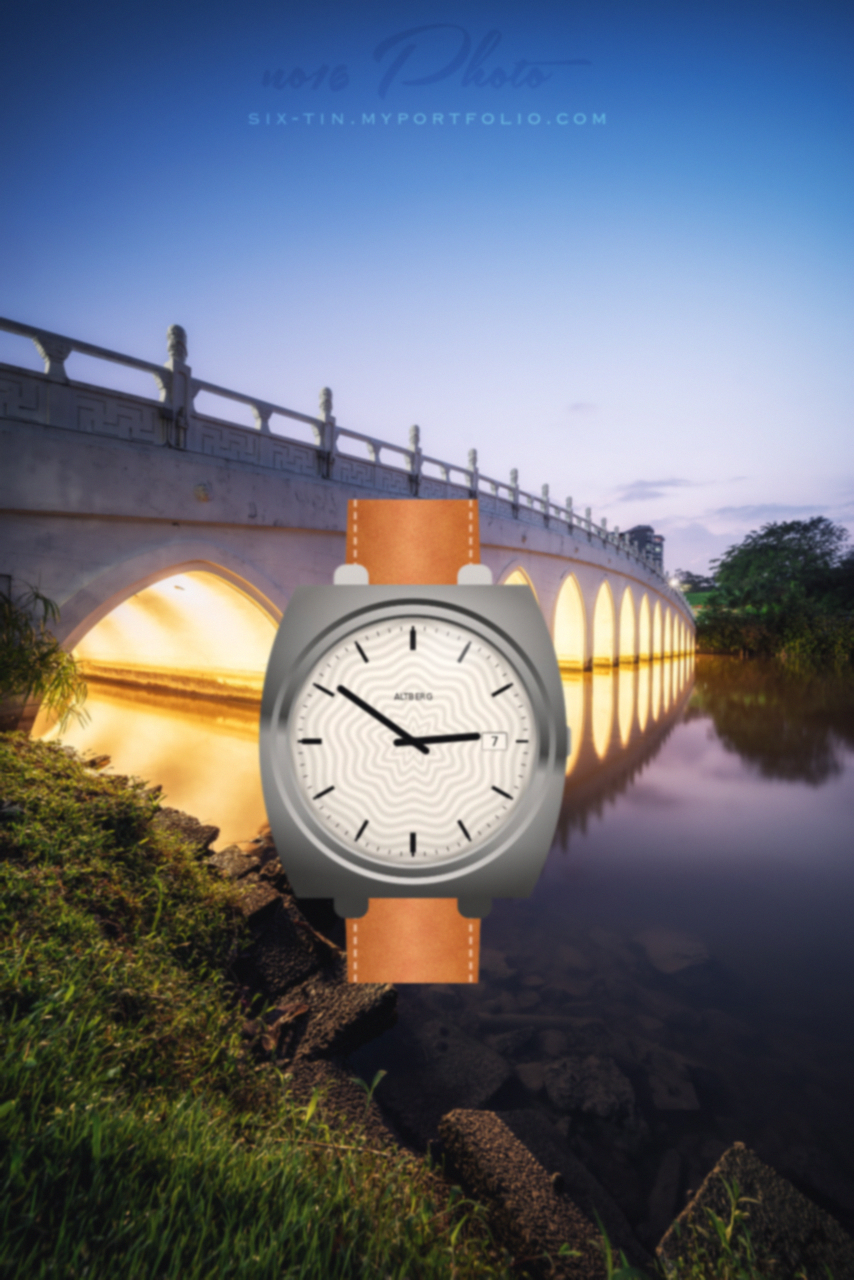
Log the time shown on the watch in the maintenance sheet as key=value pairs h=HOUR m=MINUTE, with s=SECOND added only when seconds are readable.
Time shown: h=2 m=51
